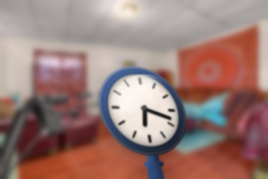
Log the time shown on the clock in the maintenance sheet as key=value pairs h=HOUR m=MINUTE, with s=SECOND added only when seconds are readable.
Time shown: h=6 m=18
